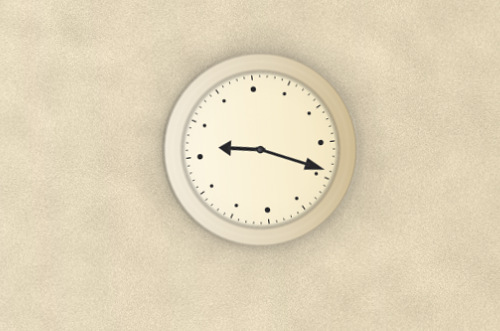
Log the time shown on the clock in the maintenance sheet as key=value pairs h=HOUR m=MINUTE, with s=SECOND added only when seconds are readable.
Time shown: h=9 m=19
